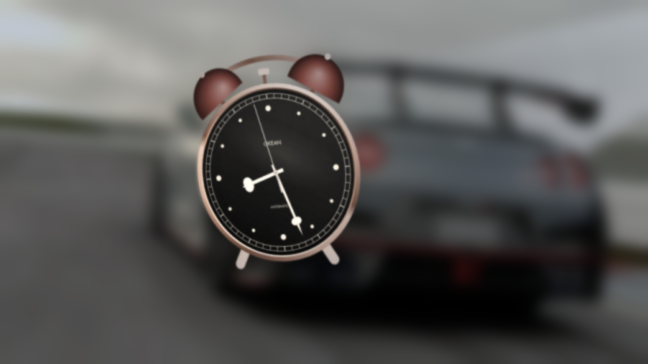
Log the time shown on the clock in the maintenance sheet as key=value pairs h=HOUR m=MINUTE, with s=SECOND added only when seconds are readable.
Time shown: h=8 m=26 s=58
